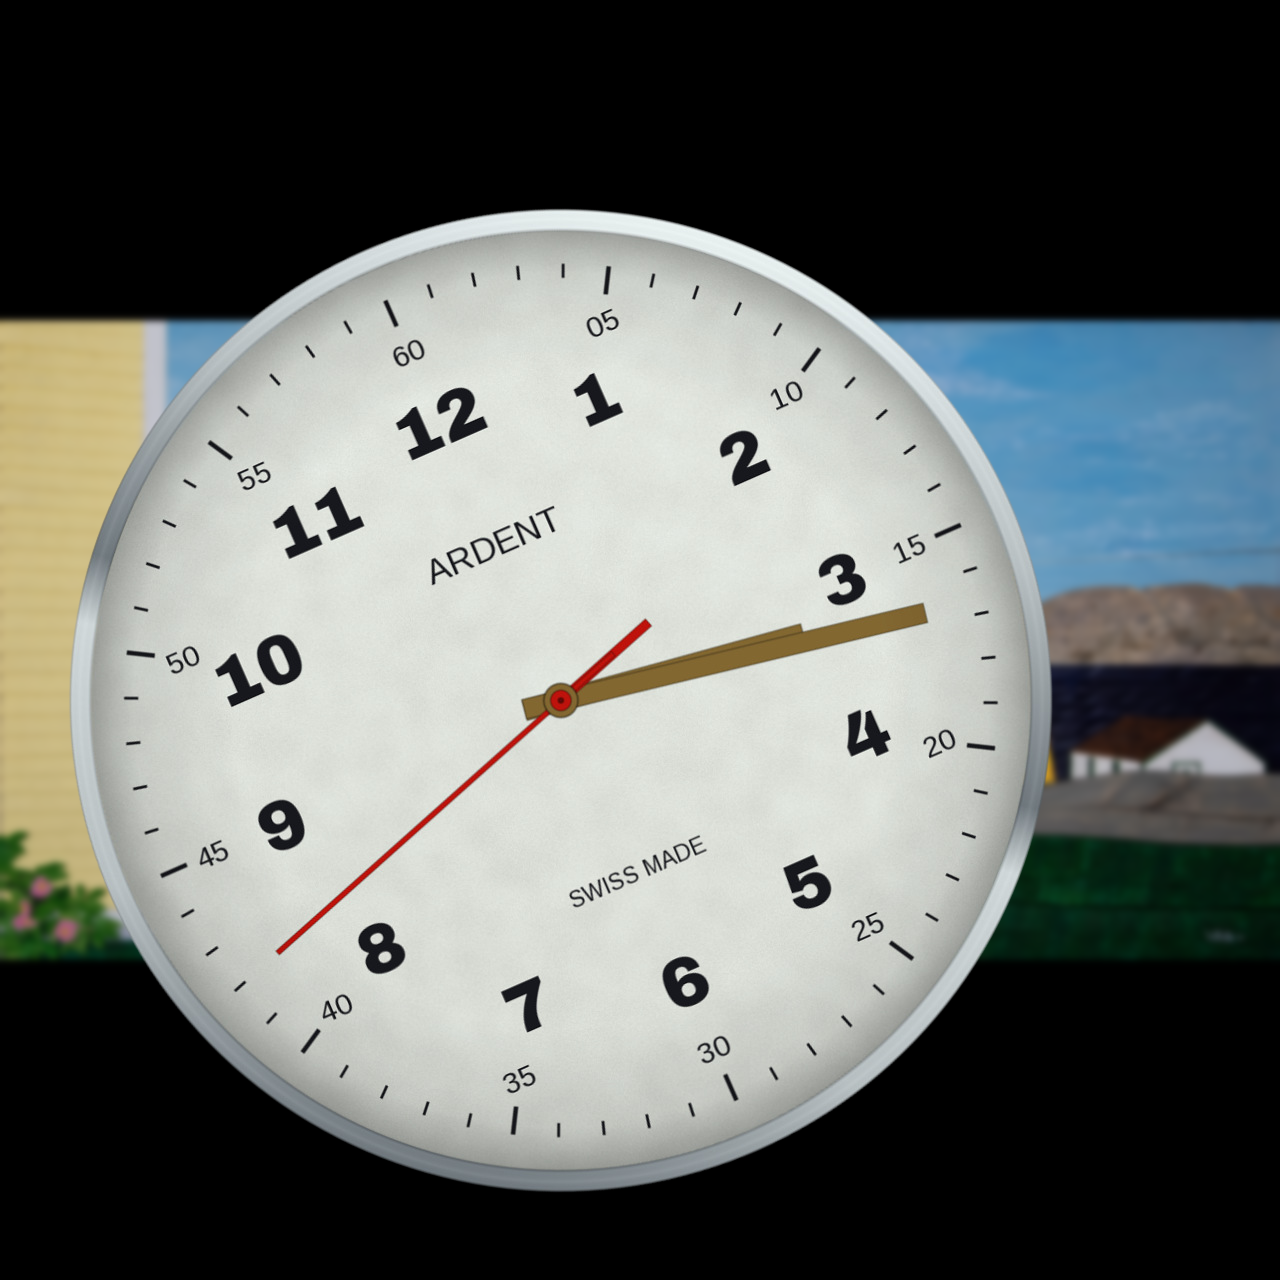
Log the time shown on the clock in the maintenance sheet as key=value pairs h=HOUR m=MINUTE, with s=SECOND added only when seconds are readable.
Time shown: h=3 m=16 s=42
